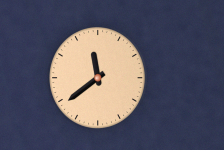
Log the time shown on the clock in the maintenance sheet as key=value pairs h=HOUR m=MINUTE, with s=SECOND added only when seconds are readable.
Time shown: h=11 m=39
